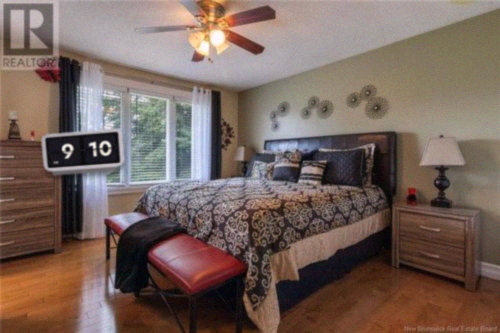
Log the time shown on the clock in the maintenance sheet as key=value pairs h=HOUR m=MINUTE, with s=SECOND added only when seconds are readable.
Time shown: h=9 m=10
